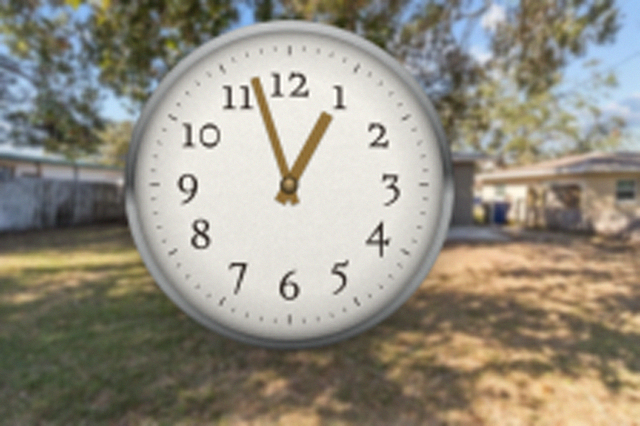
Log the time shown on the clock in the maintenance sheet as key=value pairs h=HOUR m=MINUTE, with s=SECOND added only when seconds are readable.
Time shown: h=12 m=57
